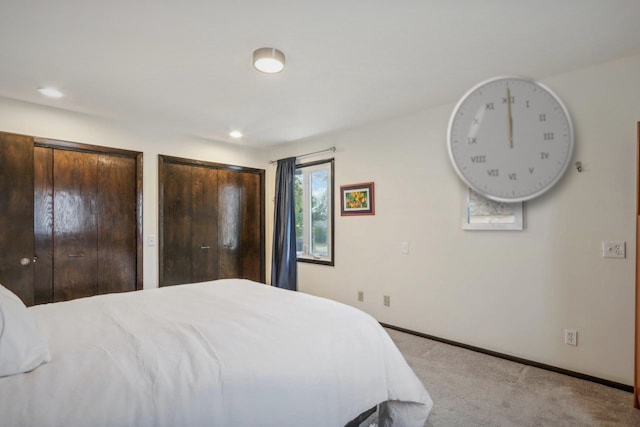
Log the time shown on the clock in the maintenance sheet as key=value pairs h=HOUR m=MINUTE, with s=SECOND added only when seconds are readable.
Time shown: h=12 m=0
